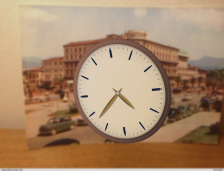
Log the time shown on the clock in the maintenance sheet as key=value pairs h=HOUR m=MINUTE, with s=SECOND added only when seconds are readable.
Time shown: h=4 m=38
